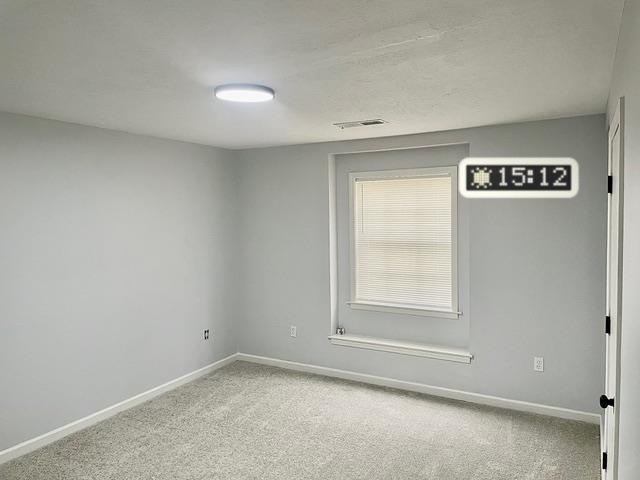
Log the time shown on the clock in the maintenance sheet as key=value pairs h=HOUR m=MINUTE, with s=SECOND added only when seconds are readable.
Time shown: h=15 m=12
